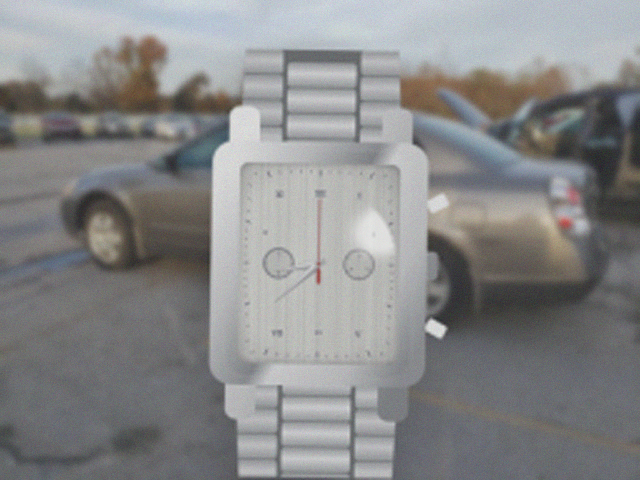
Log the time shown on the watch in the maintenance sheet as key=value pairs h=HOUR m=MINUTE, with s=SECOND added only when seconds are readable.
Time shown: h=8 m=38
